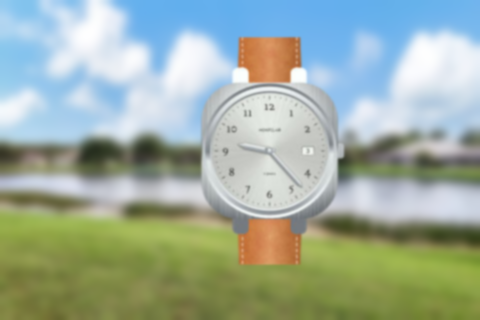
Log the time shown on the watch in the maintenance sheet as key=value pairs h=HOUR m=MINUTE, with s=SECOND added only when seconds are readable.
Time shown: h=9 m=23
